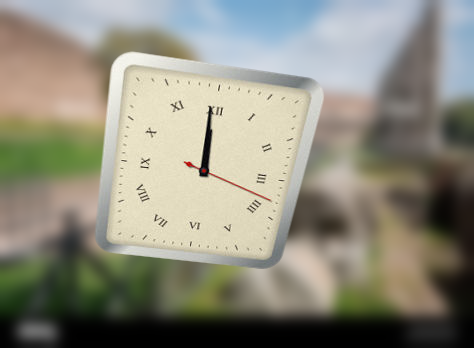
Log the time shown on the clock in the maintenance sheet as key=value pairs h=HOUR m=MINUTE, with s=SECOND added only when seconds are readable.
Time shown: h=11 m=59 s=18
